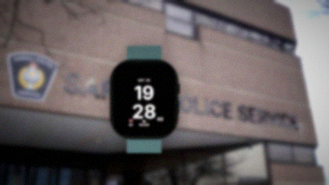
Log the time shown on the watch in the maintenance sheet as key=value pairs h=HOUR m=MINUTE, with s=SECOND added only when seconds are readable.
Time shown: h=19 m=28
